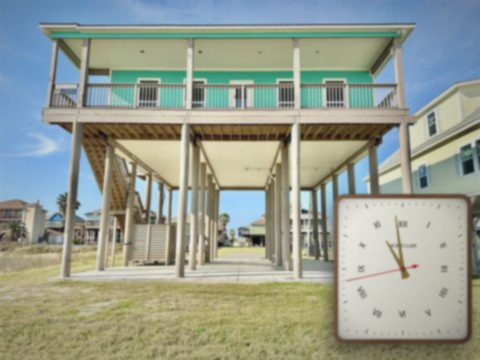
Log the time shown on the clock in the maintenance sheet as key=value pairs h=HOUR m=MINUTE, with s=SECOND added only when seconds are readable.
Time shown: h=10 m=58 s=43
